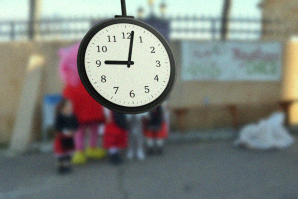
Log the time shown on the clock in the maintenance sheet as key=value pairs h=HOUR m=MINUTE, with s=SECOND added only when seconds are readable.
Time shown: h=9 m=2
